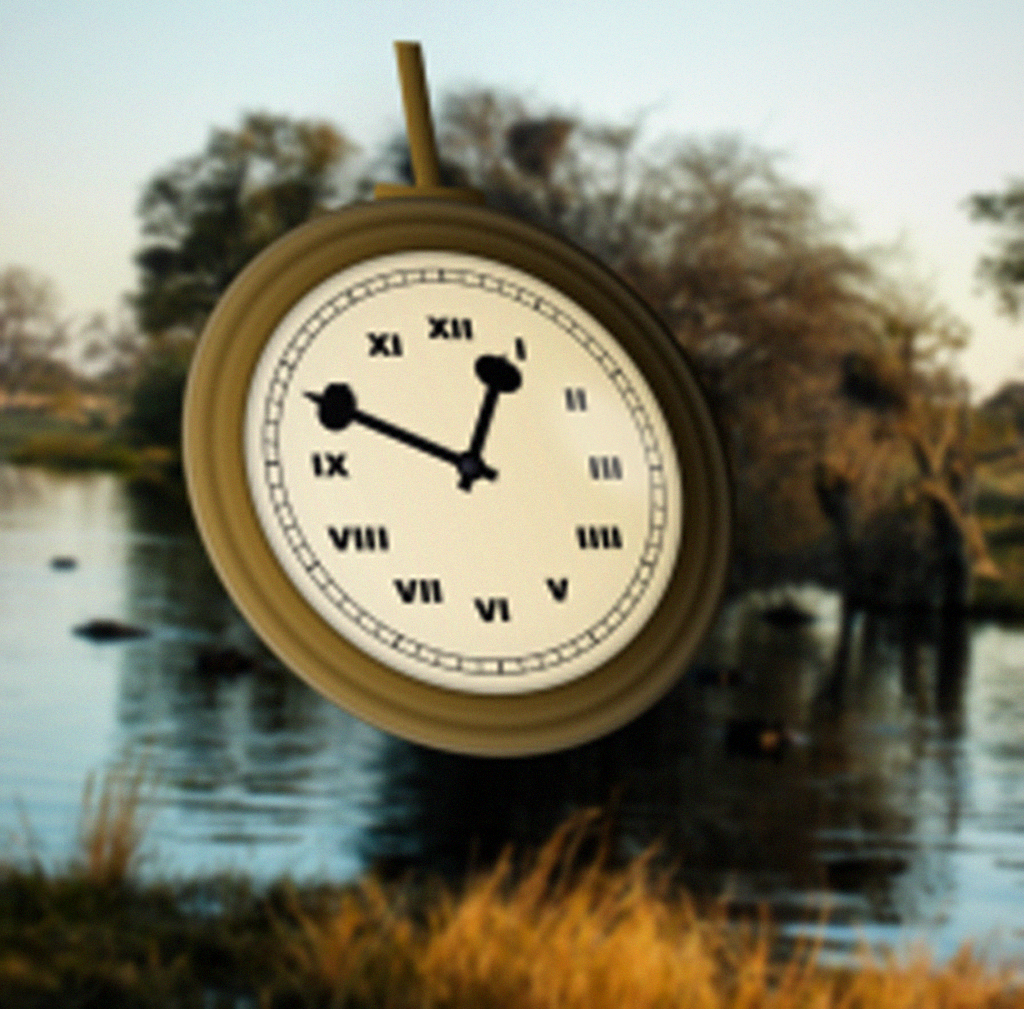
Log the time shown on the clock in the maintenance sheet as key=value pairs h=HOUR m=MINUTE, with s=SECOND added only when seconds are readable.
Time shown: h=12 m=49
